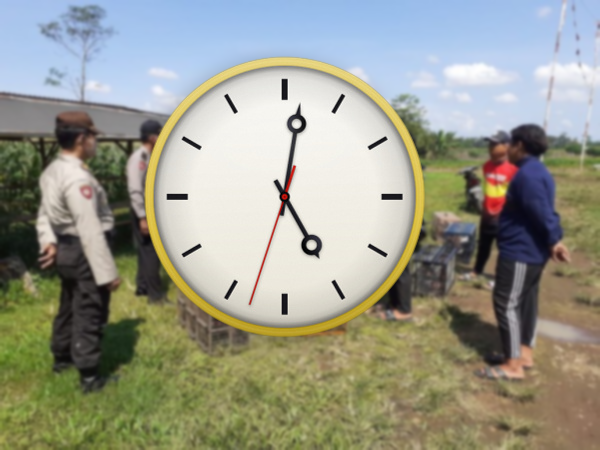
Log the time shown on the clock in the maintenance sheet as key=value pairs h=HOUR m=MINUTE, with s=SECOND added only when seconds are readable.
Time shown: h=5 m=1 s=33
